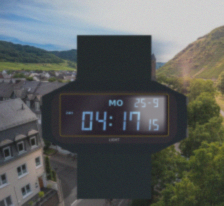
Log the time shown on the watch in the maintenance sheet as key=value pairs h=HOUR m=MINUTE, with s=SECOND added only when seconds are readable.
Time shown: h=4 m=17 s=15
